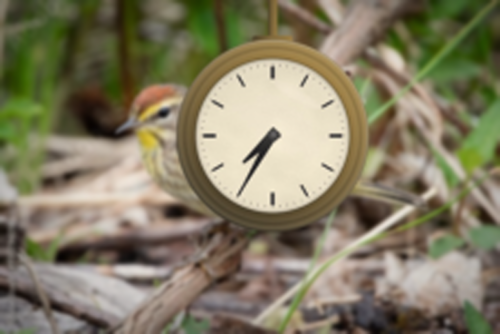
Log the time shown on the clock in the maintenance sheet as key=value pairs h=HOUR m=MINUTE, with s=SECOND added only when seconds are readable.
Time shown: h=7 m=35
